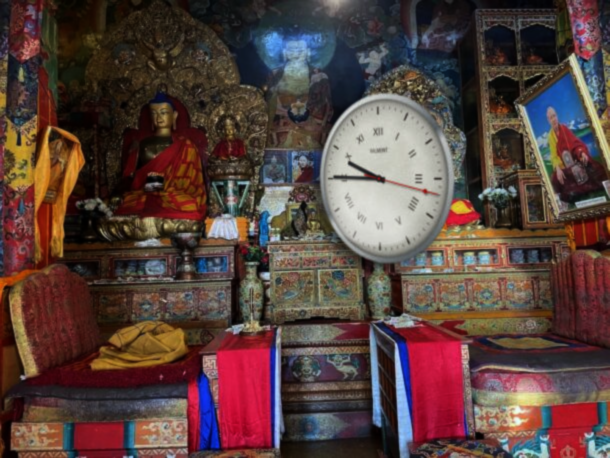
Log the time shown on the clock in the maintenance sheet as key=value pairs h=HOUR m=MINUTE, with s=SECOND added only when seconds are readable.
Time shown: h=9 m=45 s=17
